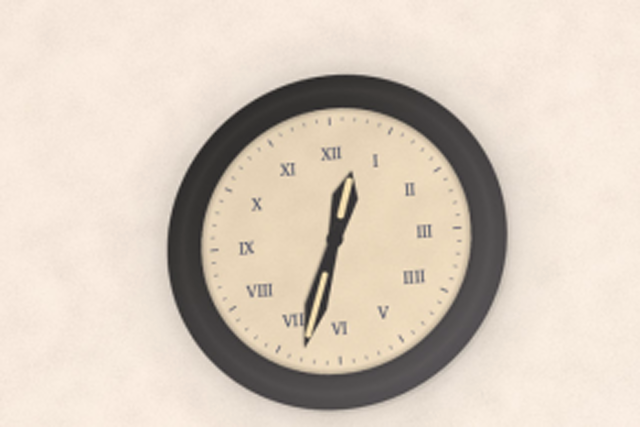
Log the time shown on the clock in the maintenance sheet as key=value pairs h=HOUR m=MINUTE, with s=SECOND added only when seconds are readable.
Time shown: h=12 m=33
